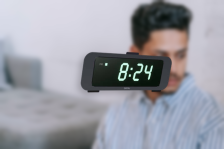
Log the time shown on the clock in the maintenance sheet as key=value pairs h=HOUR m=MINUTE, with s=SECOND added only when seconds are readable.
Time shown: h=8 m=24
